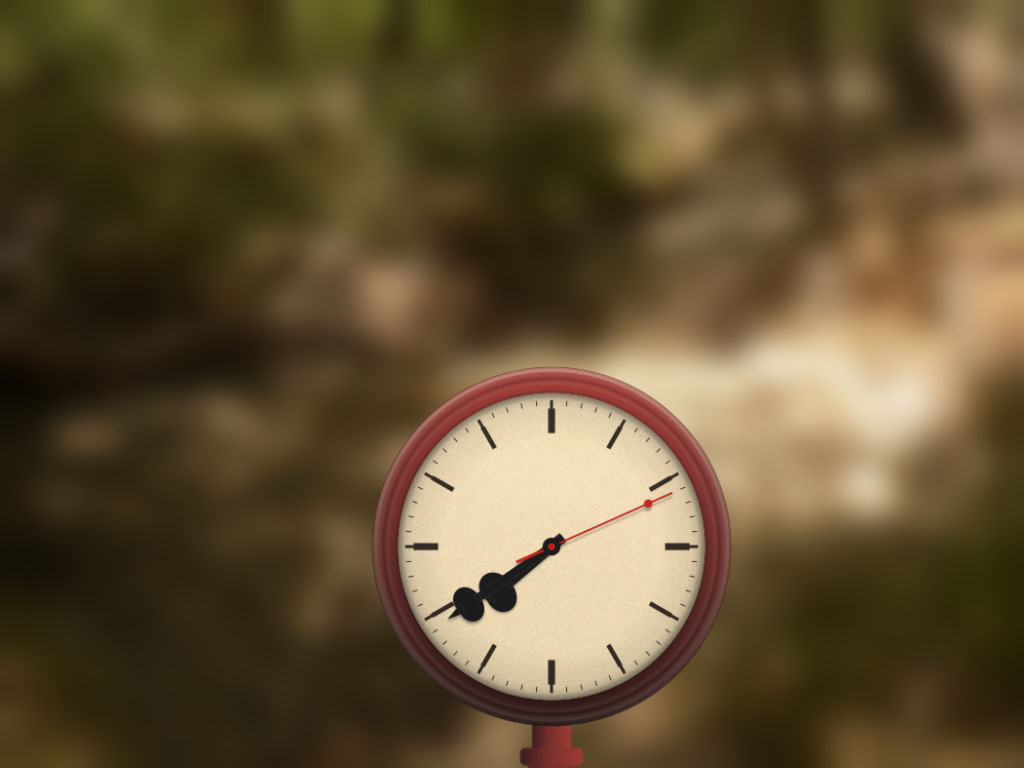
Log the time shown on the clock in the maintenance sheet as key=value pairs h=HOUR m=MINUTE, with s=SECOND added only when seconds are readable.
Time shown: h=7 m=39 s=11
